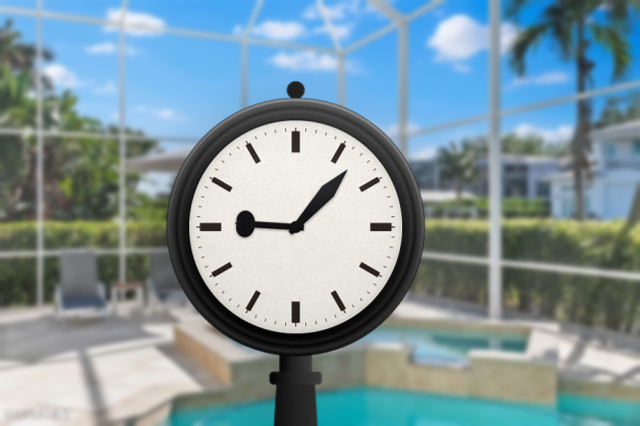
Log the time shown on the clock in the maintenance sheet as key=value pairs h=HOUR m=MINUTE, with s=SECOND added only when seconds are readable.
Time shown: h=9 m=7
